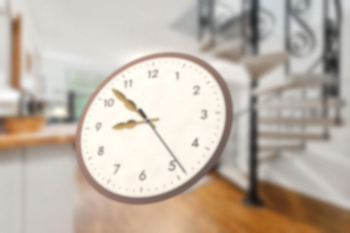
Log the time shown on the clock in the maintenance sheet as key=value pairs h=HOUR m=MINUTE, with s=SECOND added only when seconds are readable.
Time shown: h=8 m=52 s=24
